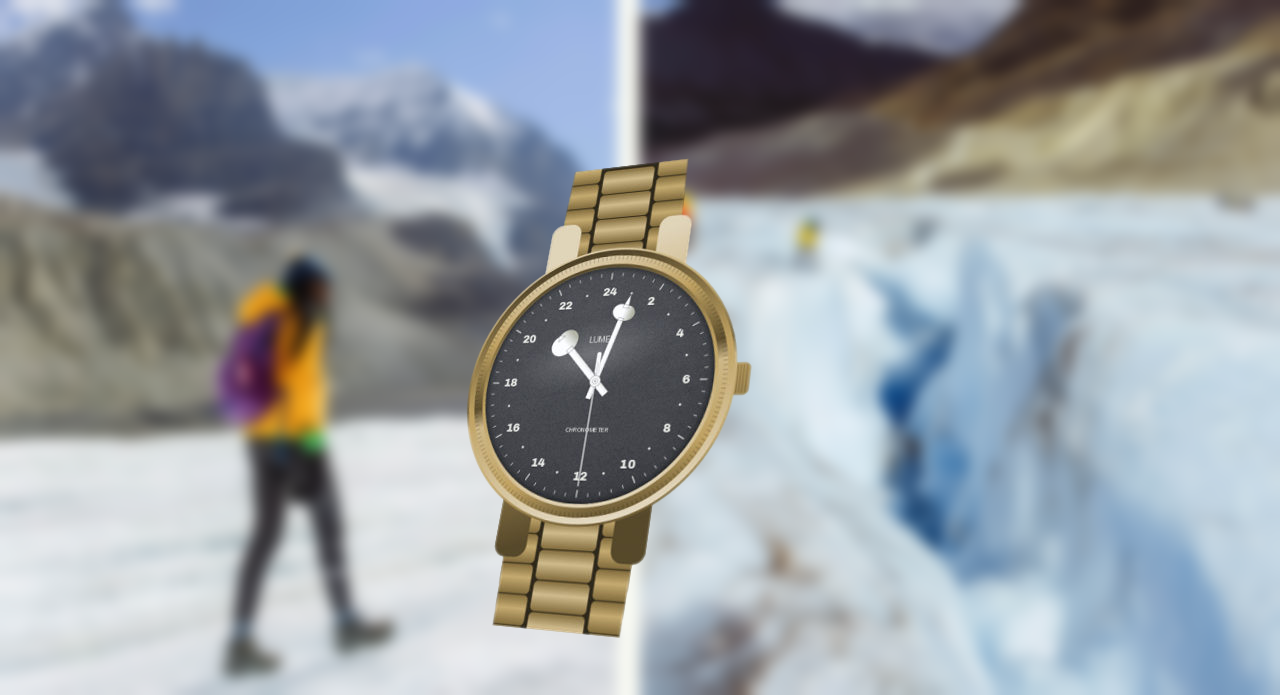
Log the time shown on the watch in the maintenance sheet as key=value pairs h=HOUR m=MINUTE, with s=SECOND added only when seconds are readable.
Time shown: h=21 m=2 s=30
